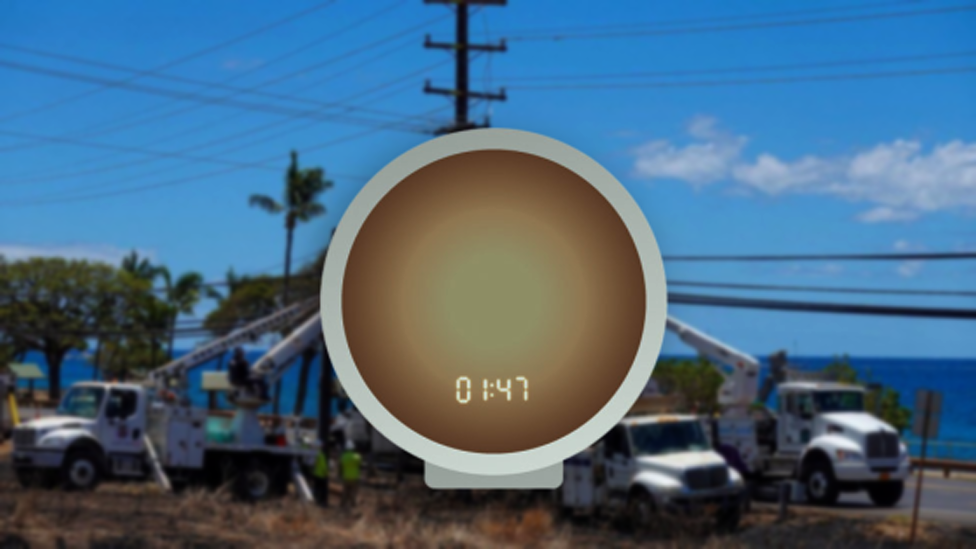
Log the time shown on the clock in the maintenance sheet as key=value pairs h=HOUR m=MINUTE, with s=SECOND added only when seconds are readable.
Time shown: h=1 m=47
